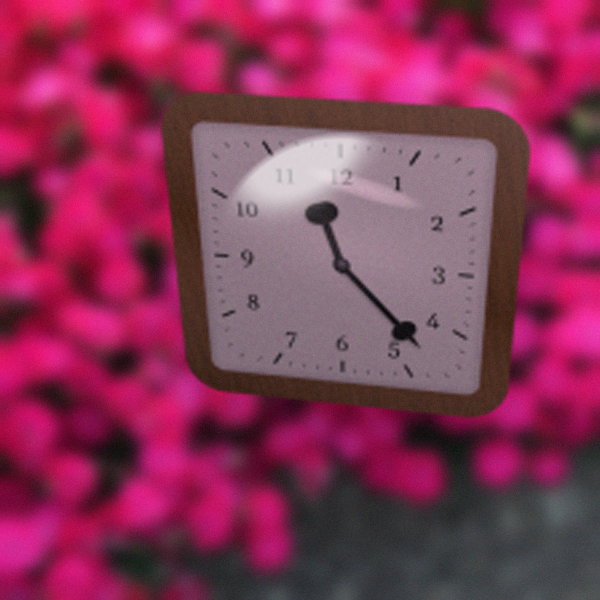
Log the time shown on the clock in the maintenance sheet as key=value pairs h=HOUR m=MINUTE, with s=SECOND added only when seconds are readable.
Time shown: h=11 m=23
